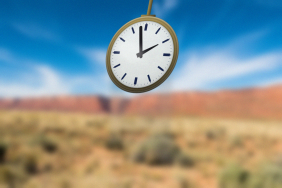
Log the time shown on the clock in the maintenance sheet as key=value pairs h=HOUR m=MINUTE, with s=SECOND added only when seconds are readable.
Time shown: h=1 m=58
